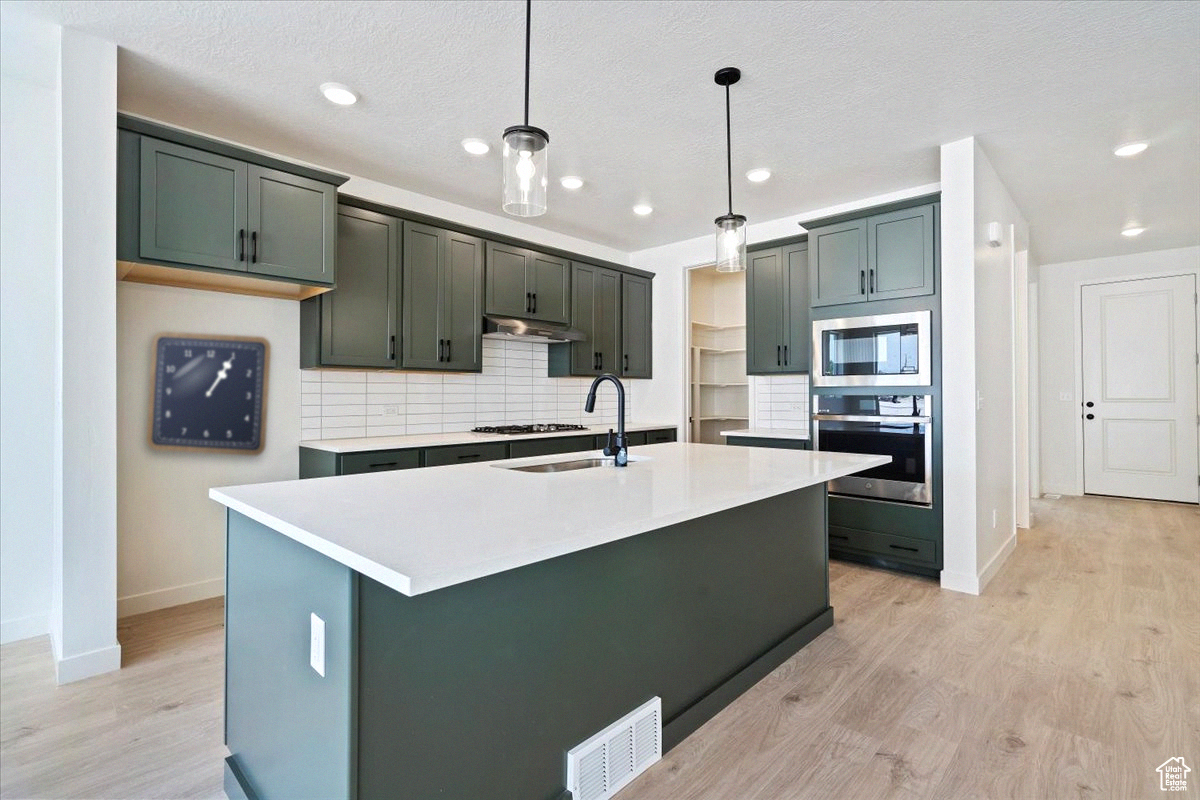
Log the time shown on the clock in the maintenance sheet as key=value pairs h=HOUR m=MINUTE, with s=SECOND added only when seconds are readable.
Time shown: h=1 m=5
